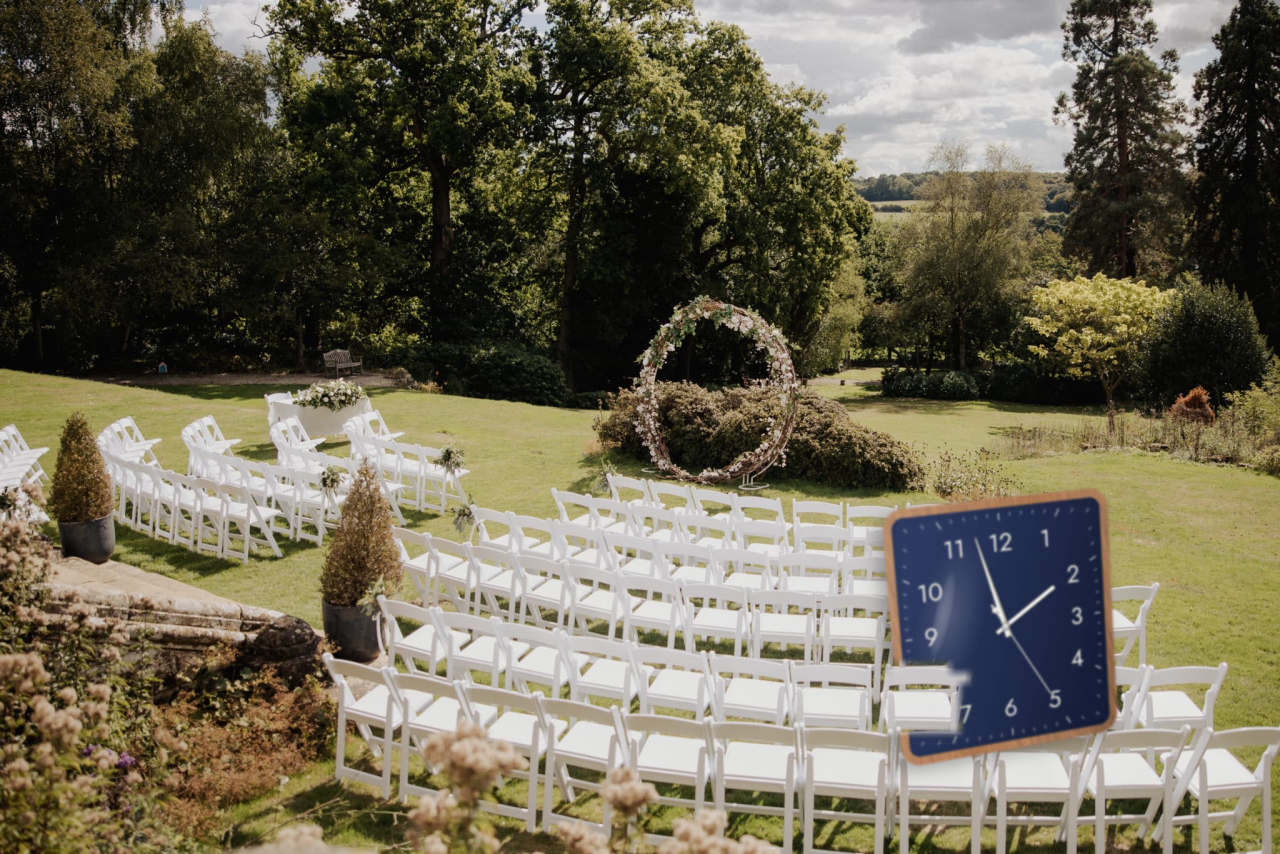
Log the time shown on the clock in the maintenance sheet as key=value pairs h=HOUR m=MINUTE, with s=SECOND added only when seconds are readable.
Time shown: h=1 m=57 s=25
